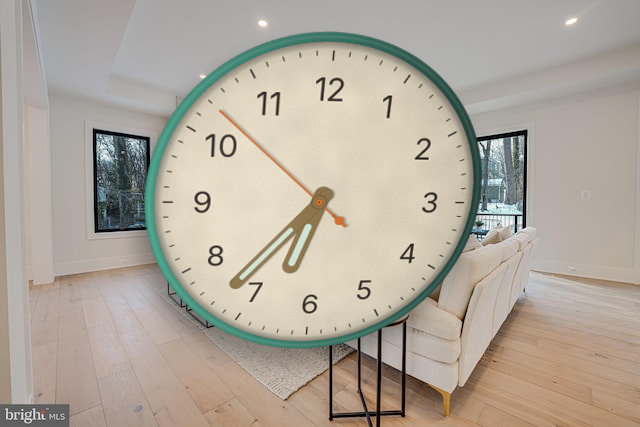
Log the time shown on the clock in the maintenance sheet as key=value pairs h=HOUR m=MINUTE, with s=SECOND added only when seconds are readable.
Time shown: h=6 m=36 s=52
